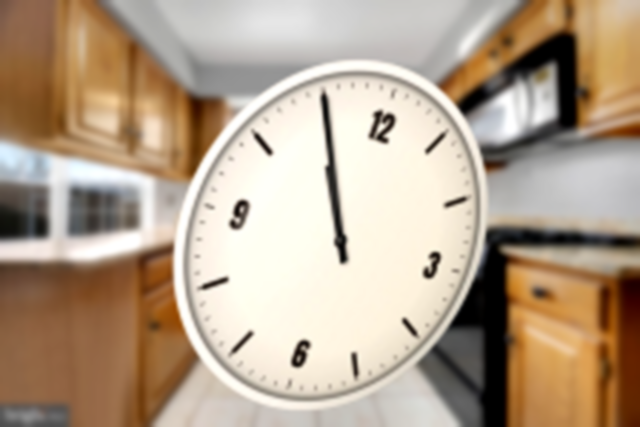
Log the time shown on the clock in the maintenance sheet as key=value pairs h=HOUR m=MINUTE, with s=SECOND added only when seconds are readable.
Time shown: h=10 m=55
